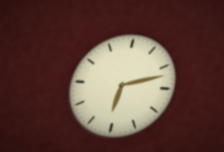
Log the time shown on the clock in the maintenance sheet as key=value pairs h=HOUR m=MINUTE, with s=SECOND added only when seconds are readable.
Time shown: h=6 m=12
